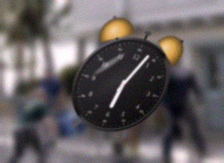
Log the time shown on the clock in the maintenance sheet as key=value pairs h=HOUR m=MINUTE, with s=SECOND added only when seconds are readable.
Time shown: h=6 m=3
